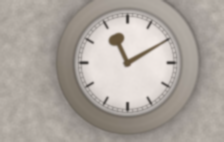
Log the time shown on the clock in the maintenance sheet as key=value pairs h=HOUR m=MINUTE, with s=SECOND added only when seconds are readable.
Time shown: h=11 m=10
